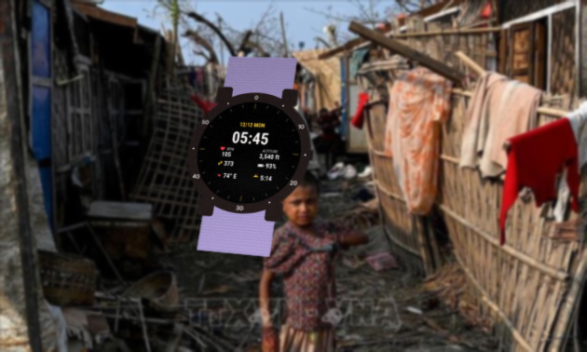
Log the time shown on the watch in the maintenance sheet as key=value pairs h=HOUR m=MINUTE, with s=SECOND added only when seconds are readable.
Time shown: h=5 m=45
